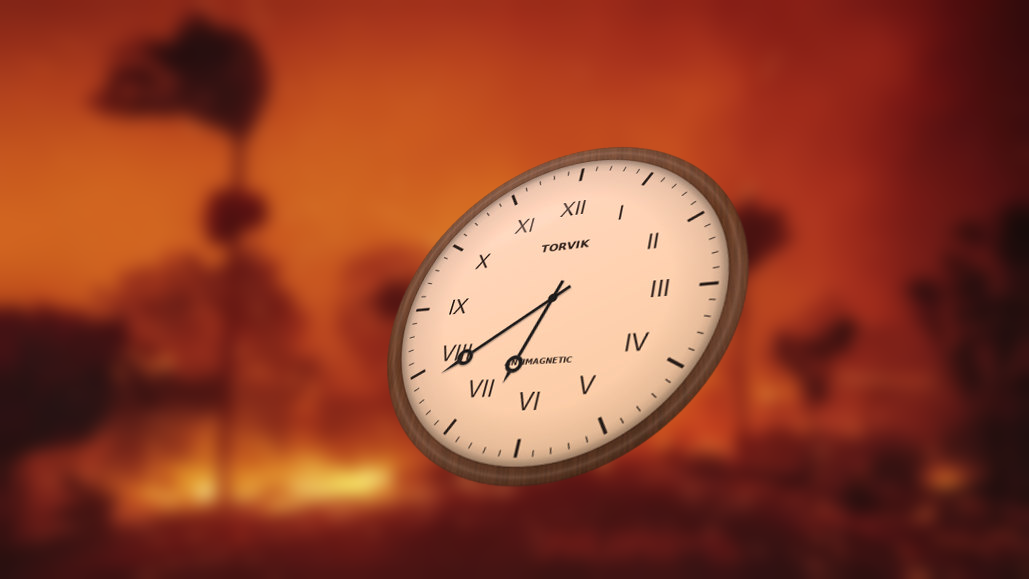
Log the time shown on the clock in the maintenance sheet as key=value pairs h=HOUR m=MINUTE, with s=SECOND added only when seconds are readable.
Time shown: h=6 m=39
